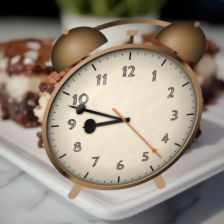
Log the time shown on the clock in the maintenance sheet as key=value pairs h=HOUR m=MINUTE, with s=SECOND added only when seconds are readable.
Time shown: h=8 m=48 s=23
